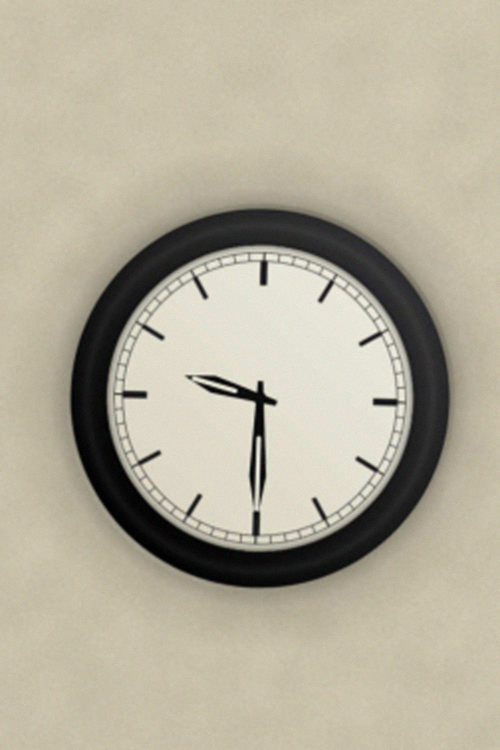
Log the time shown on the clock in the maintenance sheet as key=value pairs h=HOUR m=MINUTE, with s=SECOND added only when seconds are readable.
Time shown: h=9 m=30
